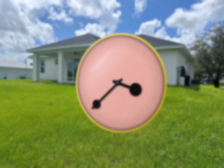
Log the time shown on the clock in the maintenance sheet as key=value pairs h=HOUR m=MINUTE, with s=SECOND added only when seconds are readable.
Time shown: h=3 m=38
